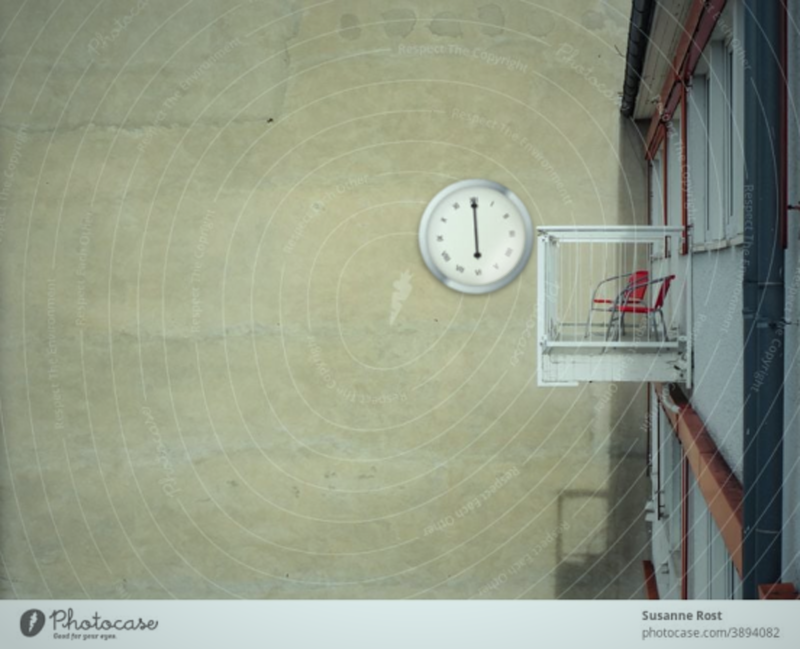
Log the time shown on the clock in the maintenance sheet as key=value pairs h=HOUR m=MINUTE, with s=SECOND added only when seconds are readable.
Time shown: h=6 m=0
